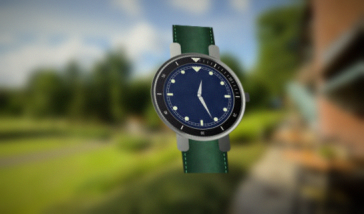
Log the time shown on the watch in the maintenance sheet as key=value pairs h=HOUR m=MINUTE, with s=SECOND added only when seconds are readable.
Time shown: h=12 m=26
